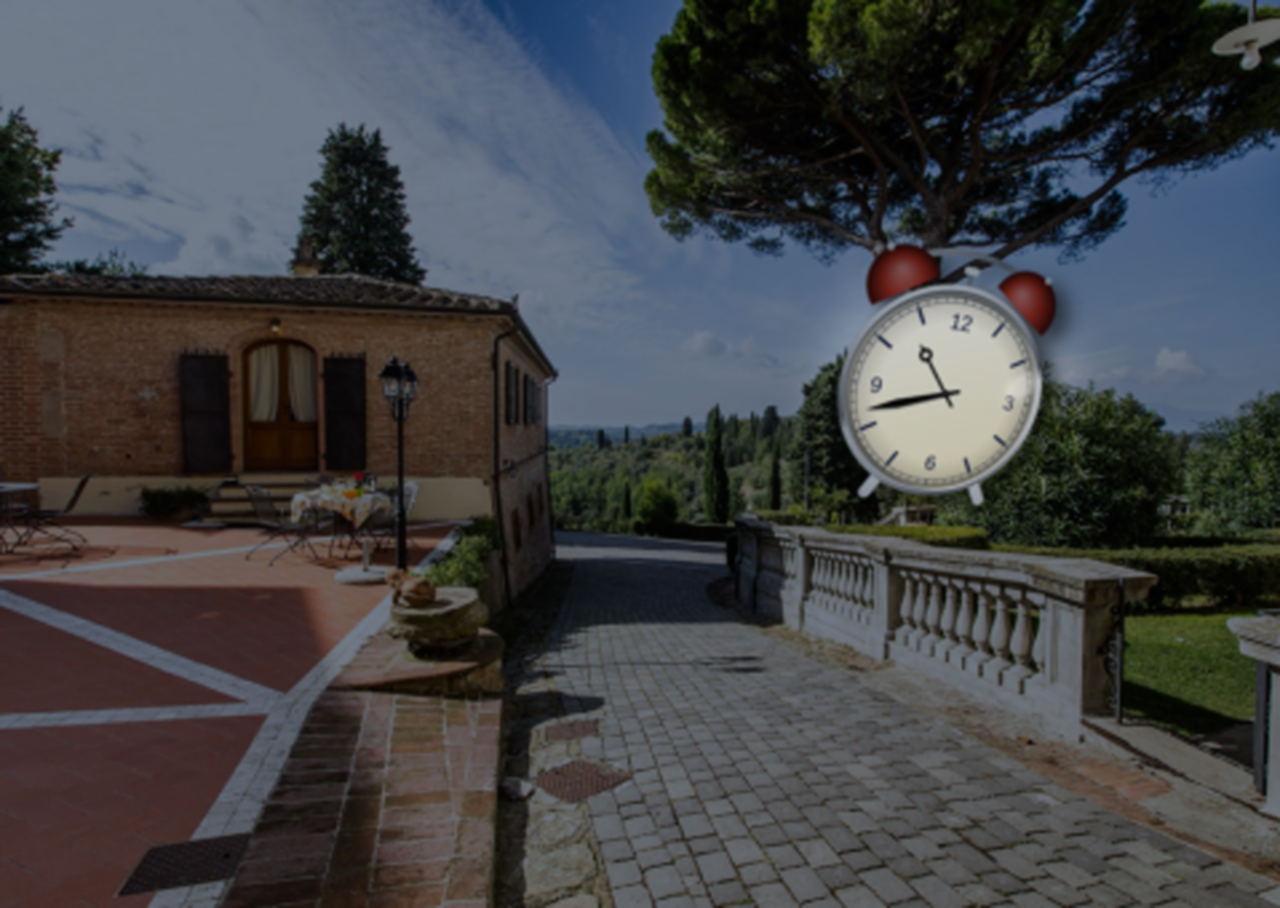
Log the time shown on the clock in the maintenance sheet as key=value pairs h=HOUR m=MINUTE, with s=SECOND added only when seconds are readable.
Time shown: h=10 m=42
